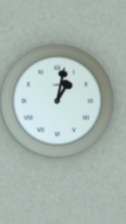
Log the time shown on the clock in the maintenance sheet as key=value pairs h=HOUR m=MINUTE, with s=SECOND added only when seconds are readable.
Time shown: h=1 m=2
